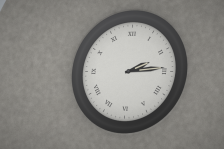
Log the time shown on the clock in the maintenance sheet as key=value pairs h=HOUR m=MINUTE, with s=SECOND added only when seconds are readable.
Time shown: h=2 m=14
